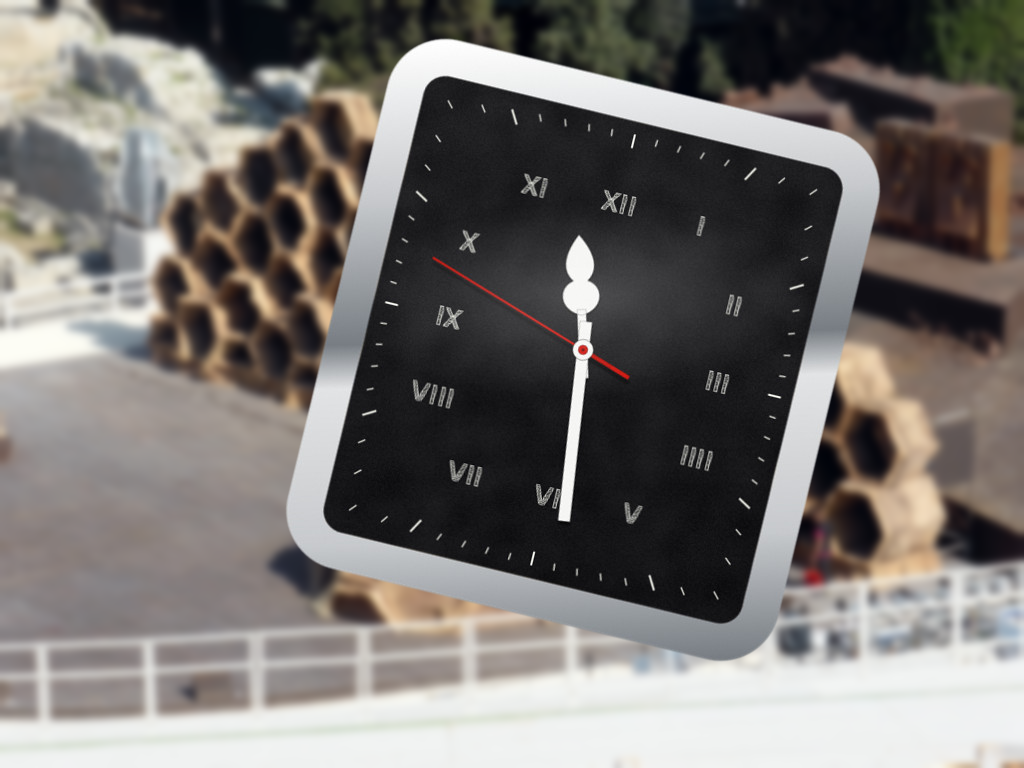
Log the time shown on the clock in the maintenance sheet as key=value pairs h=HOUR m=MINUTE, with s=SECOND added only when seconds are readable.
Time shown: h=11 m=28 s=48
